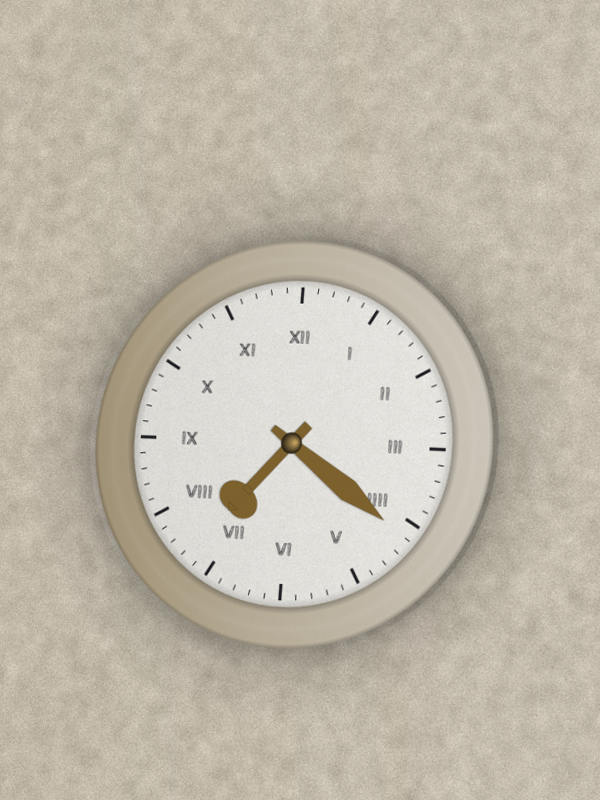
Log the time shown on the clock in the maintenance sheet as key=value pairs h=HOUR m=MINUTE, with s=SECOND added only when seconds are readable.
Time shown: h=7 m=21
